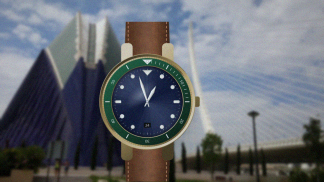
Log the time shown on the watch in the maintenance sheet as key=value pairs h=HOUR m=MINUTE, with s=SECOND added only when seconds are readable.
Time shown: h=12 m=57
